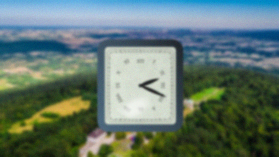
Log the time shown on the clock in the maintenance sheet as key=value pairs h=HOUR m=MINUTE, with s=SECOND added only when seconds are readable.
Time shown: h=2 m=19
